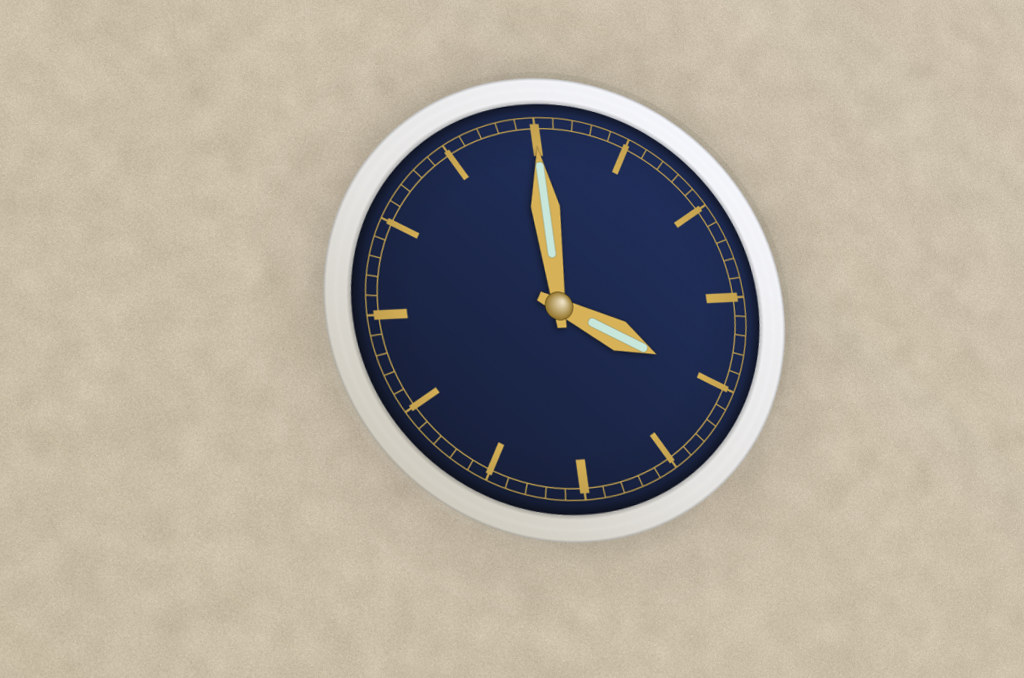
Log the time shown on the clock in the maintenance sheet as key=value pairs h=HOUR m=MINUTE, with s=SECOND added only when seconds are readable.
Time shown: h=4 m=0
